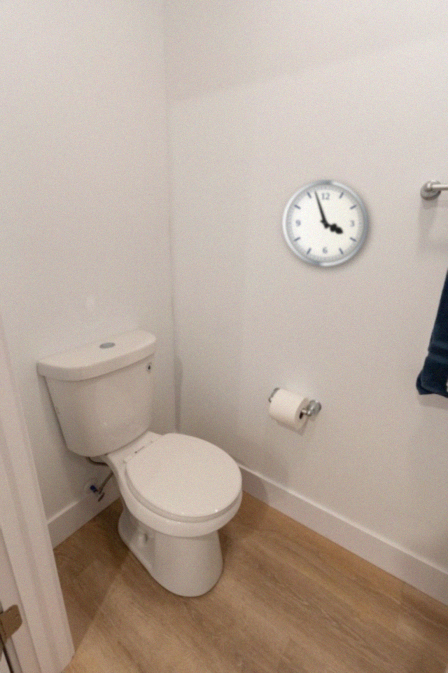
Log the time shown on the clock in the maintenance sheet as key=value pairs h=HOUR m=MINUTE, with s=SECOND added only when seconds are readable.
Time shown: h=3 m=57
